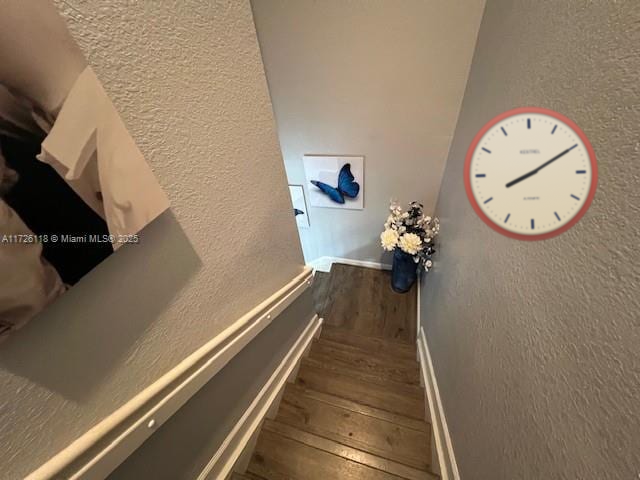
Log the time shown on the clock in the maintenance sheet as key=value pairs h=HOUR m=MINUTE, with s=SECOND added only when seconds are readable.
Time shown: h=8 m=10
